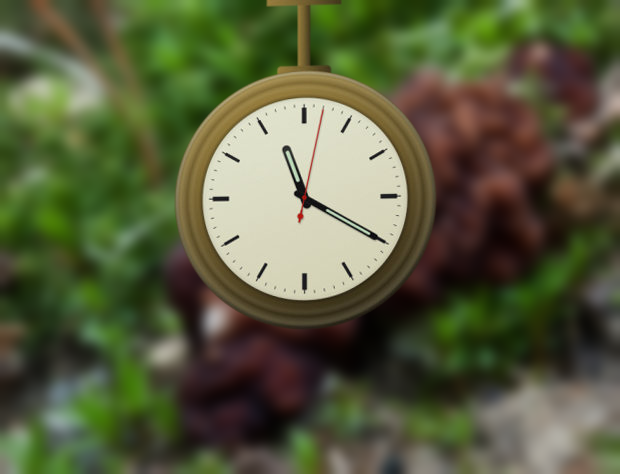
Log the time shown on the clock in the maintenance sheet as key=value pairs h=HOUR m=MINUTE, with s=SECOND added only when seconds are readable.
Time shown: h=11 m=20 s=2
